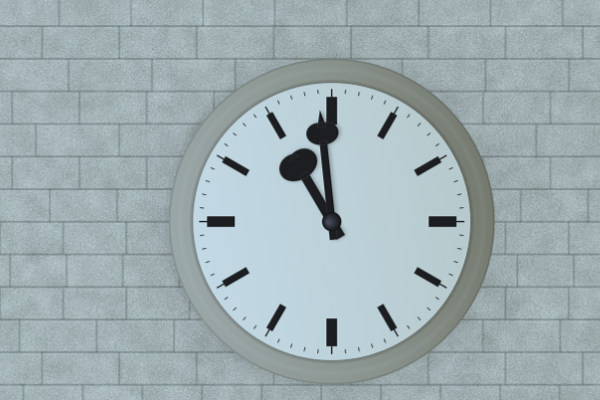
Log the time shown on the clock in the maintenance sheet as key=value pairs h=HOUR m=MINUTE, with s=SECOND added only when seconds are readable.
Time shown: h=10 m=59
